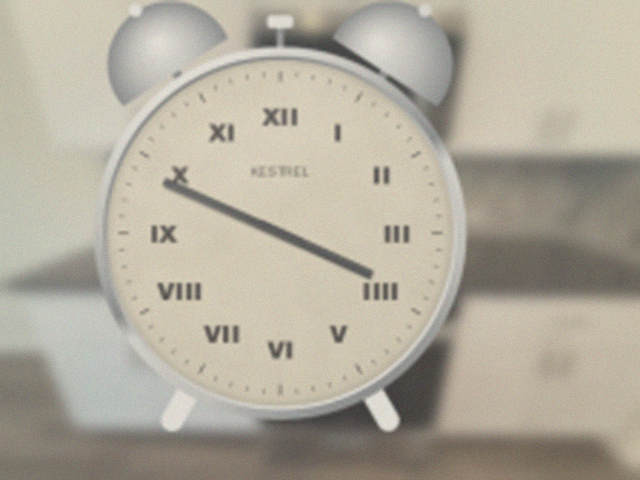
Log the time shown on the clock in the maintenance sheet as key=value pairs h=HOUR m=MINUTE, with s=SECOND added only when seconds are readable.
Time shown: h=3 m=49
